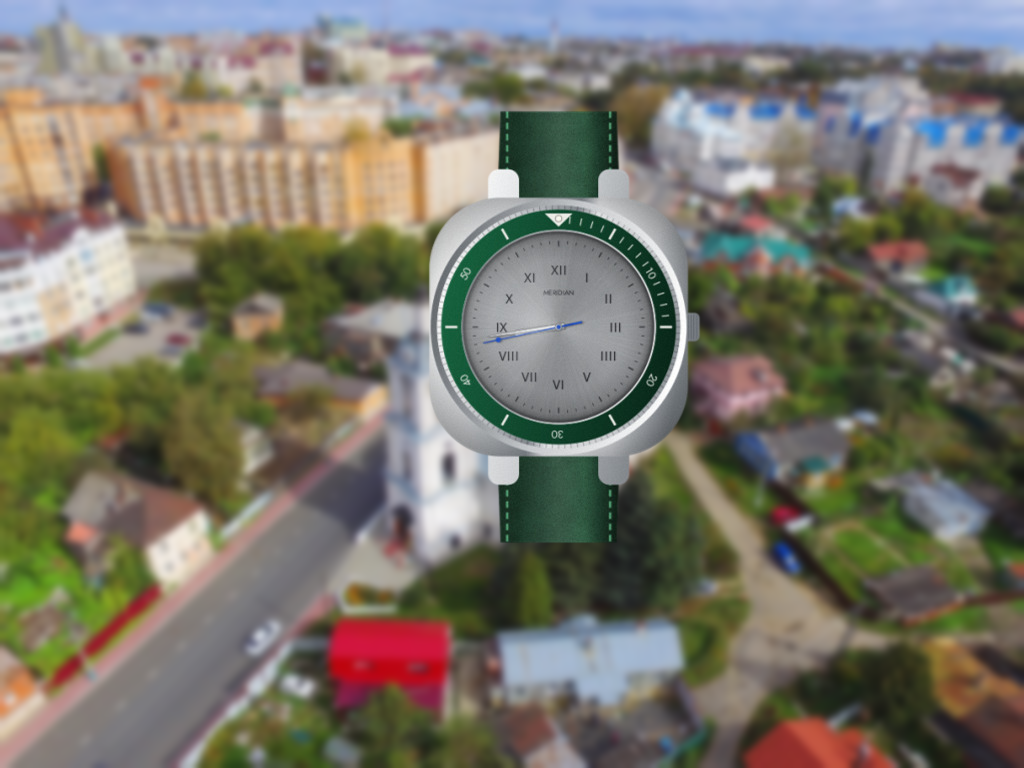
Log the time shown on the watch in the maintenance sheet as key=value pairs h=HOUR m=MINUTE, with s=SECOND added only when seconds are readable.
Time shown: h=8 m=43 s=43
